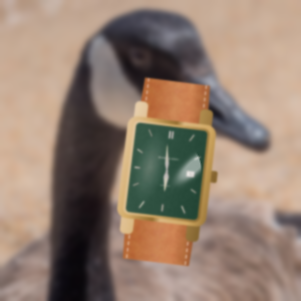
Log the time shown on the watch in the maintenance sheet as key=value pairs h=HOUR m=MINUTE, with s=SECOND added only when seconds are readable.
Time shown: h=5 m=59
